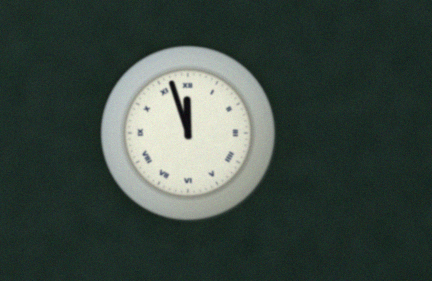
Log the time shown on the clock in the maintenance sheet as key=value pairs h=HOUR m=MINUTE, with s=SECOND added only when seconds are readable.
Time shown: h=11 m=57
